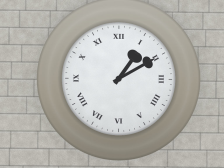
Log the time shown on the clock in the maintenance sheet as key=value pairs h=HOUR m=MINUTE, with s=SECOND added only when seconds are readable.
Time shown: h=1 m=10
